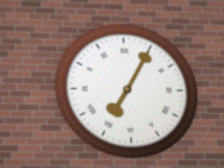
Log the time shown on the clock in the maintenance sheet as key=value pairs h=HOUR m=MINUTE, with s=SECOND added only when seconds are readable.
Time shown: h=7 m=5
